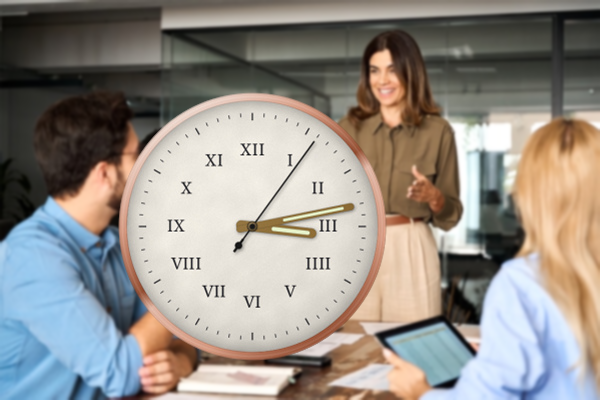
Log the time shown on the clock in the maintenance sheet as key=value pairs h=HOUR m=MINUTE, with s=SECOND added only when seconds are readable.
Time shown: h=3 m=13 s=6
